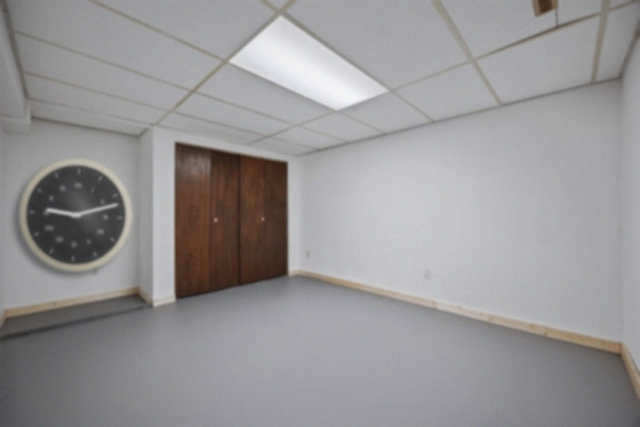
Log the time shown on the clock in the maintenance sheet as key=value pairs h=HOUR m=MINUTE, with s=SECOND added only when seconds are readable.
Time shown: h=9 m=12
